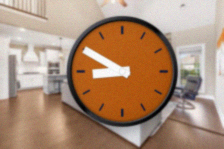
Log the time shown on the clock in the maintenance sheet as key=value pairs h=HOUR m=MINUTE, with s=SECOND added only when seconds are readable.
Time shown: h=8 m=50
